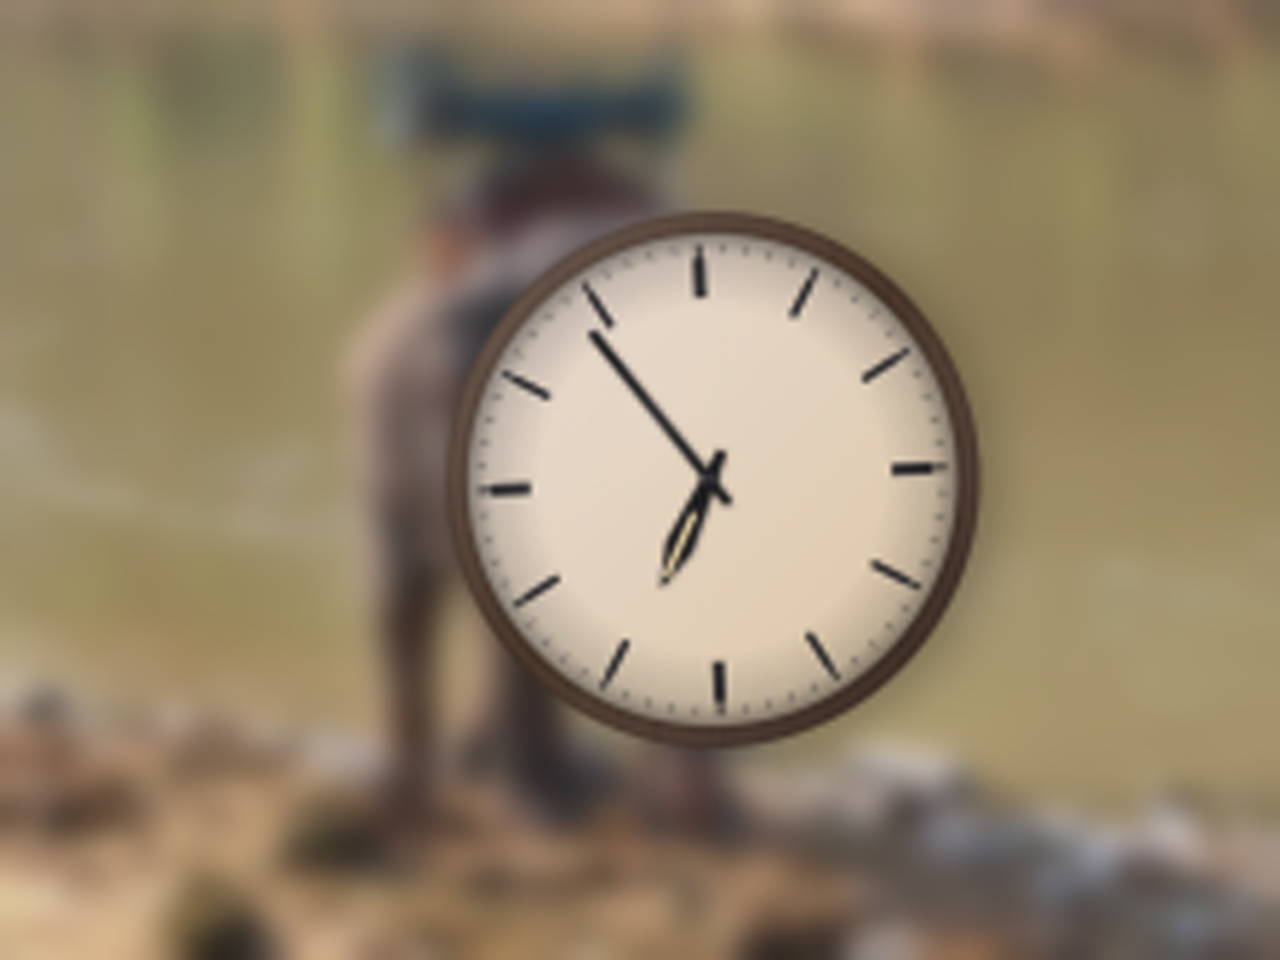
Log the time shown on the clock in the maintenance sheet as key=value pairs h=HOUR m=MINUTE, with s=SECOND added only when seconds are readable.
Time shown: h=6 m=54
